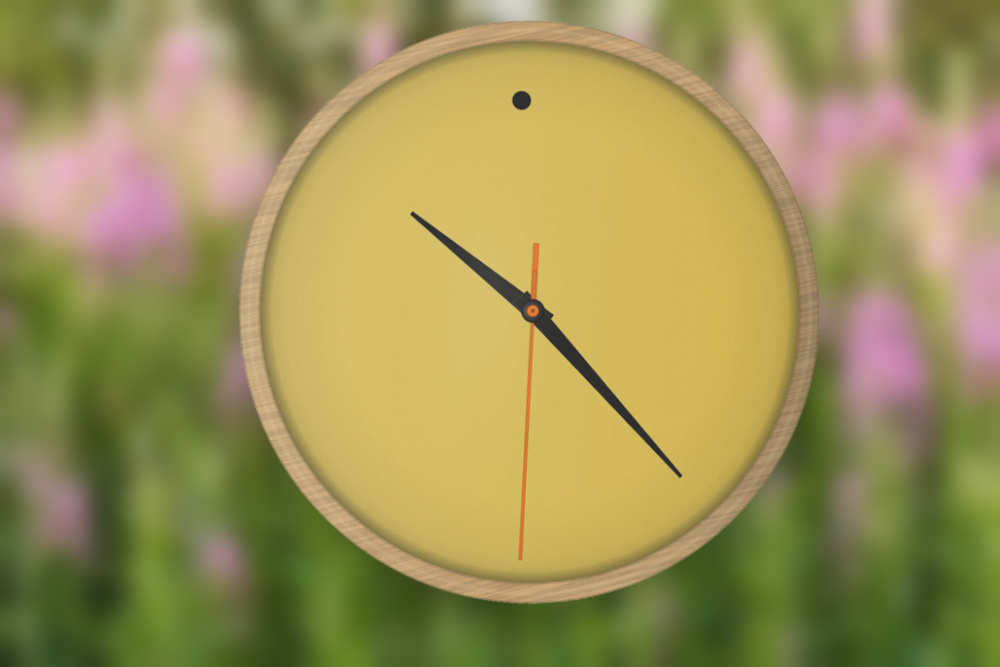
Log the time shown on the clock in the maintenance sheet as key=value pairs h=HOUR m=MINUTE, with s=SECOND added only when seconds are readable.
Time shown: h=10 m=23 s=31
